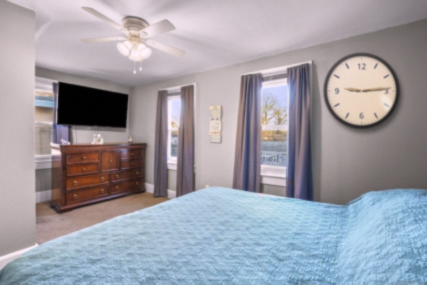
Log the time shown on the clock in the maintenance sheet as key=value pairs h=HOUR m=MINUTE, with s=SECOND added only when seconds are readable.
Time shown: h=9 m=14
